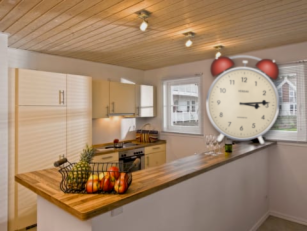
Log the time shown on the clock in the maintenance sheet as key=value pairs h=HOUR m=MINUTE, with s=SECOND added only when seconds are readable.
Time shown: h=3 m=14
